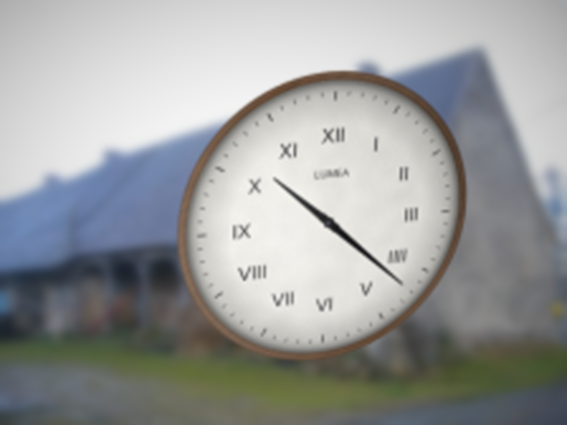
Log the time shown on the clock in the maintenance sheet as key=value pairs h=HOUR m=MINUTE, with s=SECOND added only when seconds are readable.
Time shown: h=10 m=22
